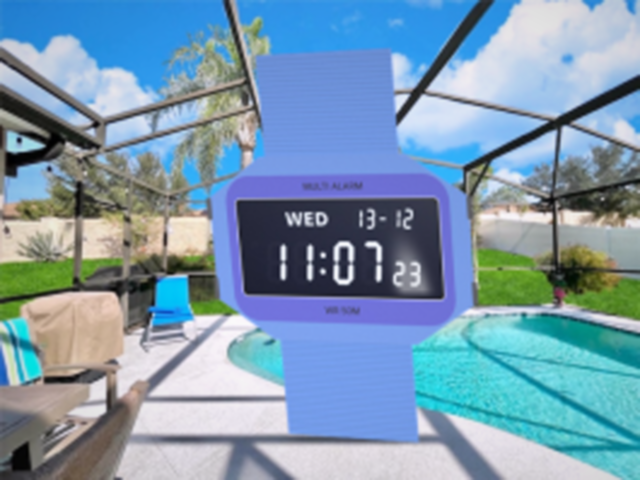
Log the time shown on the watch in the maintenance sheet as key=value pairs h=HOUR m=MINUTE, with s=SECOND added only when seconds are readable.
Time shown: h=11 m=7 s=23
